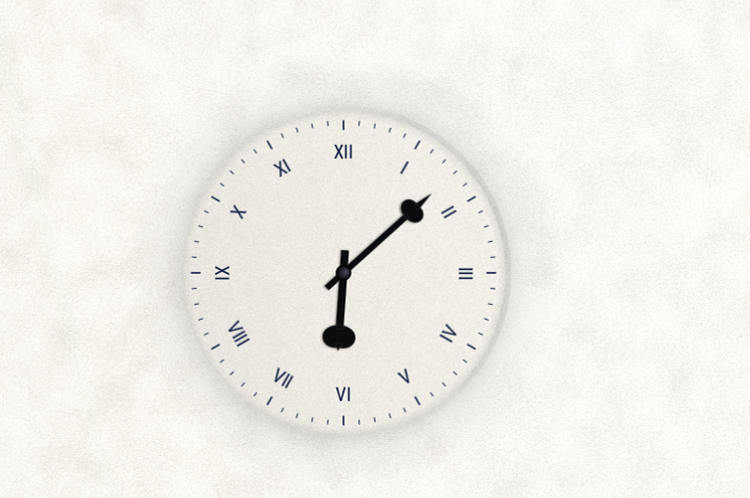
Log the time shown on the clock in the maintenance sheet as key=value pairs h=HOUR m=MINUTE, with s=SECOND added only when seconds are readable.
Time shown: h=6 m=8
